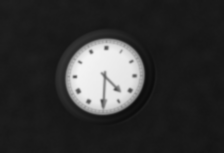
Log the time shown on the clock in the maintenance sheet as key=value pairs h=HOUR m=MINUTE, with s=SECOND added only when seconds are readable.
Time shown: h=4 m=30
